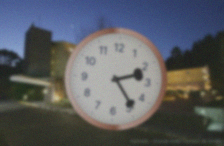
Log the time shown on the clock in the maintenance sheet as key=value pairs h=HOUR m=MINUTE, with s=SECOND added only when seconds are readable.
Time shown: h=2 m=24
